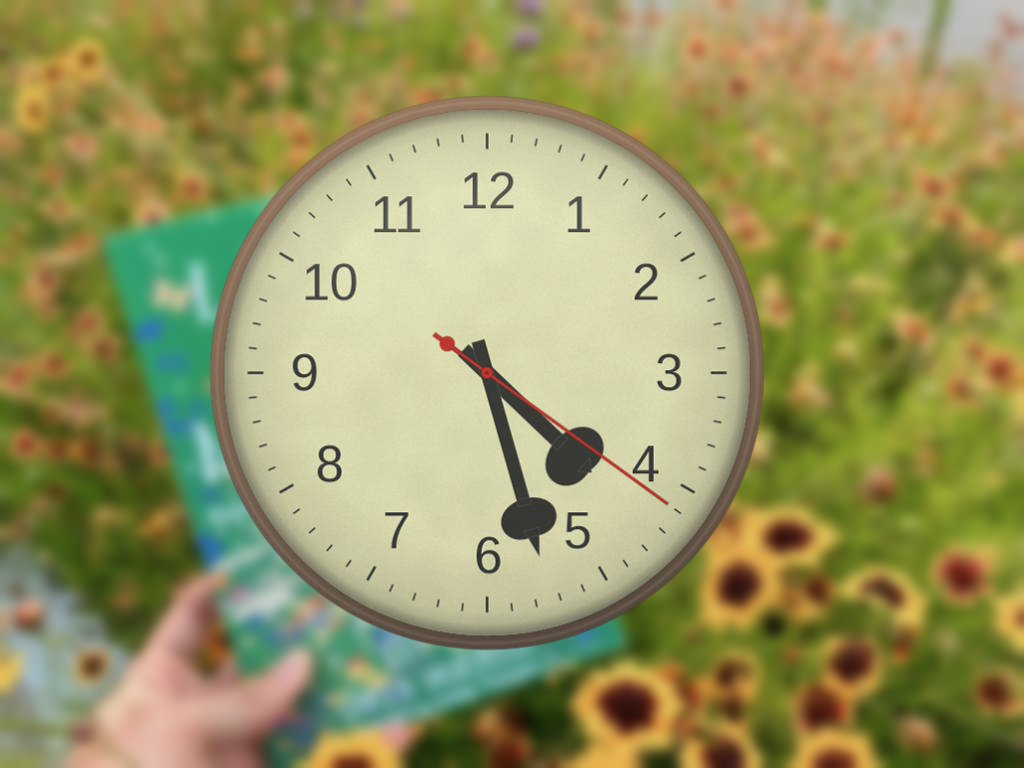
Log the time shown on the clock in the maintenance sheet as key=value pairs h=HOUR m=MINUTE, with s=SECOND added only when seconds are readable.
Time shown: h=4 m=27 s=21
